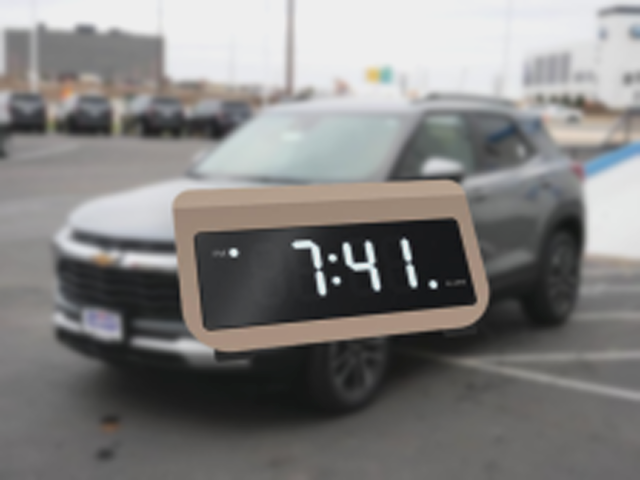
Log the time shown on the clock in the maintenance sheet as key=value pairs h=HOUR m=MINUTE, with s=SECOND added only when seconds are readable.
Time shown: h=7 m=41
